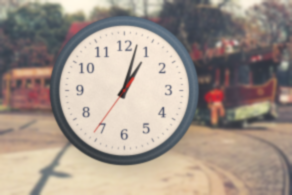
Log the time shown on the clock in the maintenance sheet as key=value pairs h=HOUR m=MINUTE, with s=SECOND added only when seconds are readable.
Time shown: h=1 m=2 s=36
